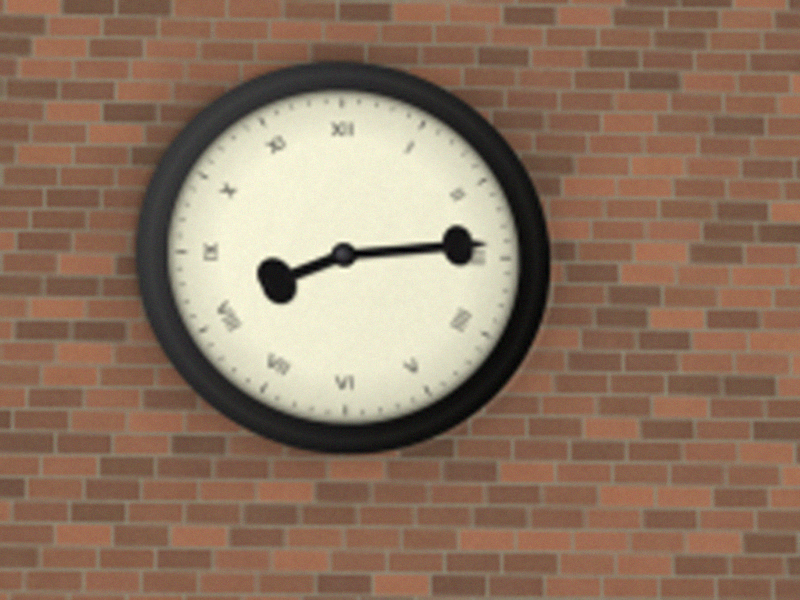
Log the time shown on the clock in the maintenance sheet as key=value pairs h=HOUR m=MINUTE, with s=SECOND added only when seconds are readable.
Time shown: h=8 m=14
